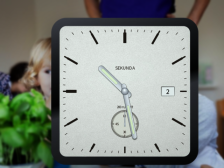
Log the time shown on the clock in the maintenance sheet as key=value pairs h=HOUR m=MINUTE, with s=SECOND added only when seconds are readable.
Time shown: h=10 m=28
